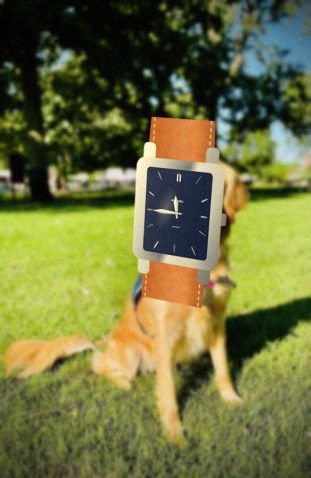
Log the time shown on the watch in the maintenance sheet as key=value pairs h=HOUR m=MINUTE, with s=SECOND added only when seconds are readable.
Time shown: h=11 m=45
